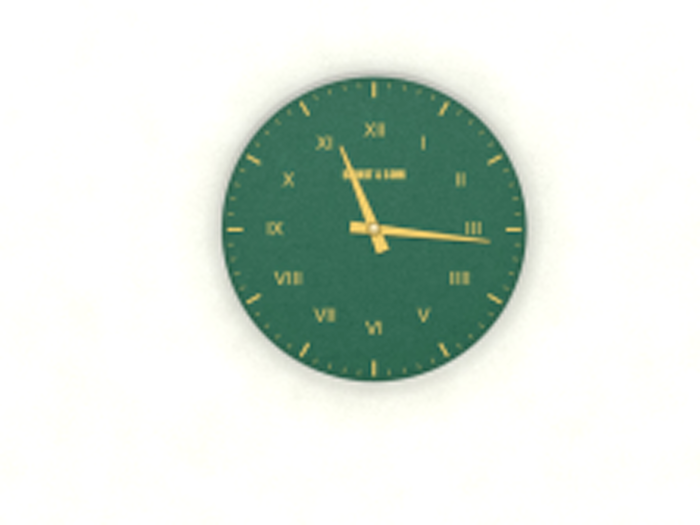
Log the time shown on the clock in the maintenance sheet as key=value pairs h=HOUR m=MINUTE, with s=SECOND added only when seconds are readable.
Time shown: h=11 m=16
